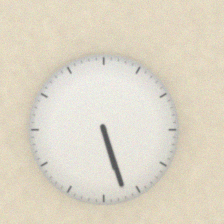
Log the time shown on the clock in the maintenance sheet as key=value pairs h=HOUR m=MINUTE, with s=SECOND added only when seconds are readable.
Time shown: h=5 m=27
